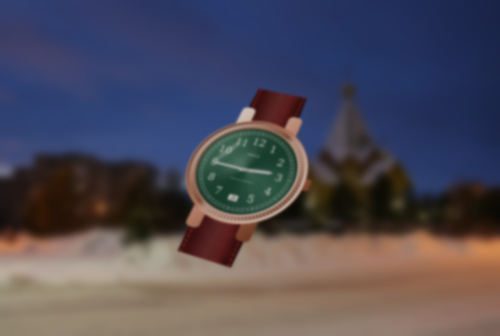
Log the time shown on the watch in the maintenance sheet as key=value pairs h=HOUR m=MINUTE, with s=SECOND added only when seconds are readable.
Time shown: h=2 m=45
